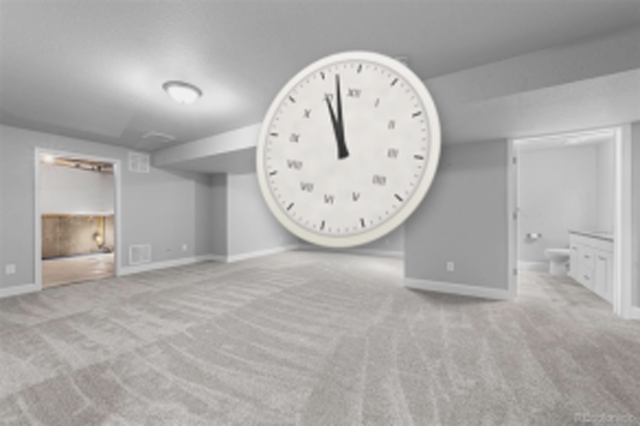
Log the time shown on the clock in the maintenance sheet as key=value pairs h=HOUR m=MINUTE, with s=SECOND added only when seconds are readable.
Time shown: h=10 m=57
